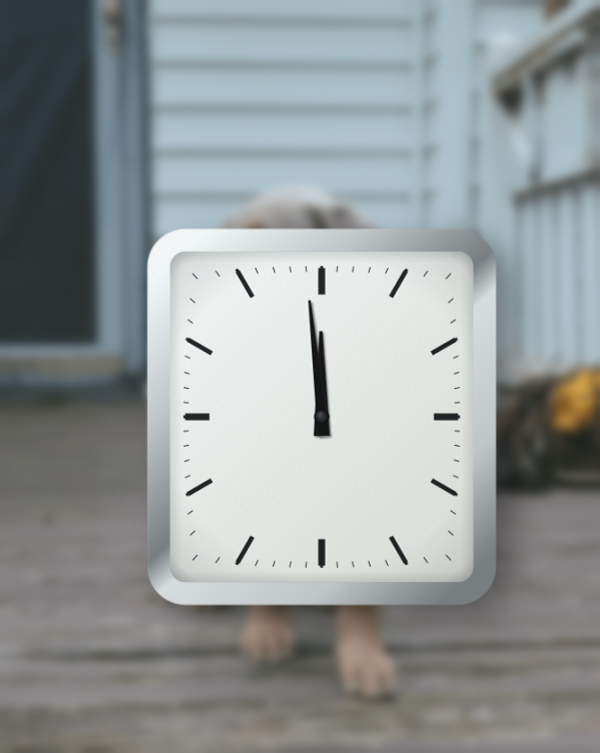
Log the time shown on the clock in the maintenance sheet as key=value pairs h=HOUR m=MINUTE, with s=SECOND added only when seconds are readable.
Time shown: h=11 m=59
